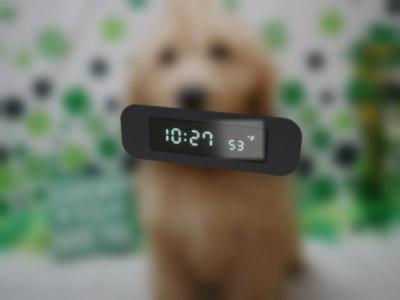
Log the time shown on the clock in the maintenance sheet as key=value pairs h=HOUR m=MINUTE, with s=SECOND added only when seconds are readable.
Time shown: h=10 m=27
